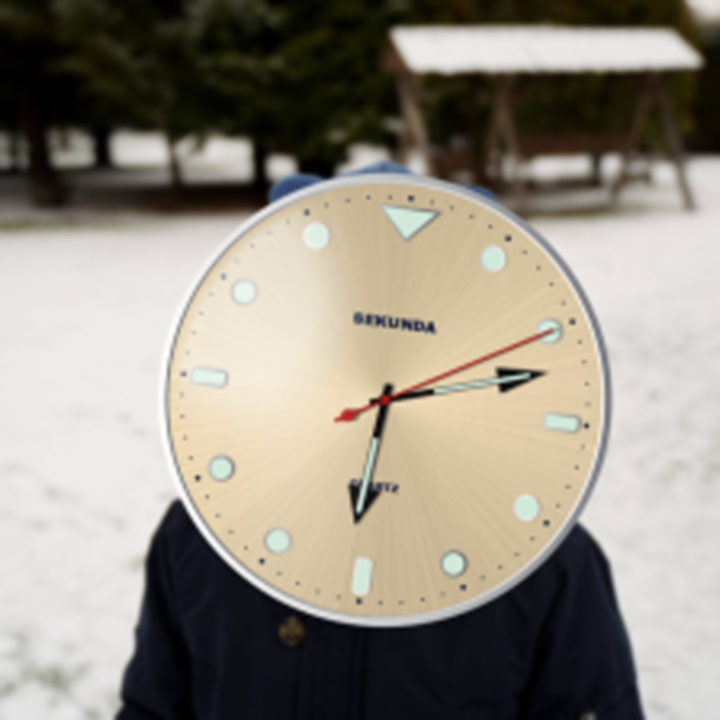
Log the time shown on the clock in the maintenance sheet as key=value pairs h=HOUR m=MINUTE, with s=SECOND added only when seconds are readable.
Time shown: h=6 m=12 s=10
